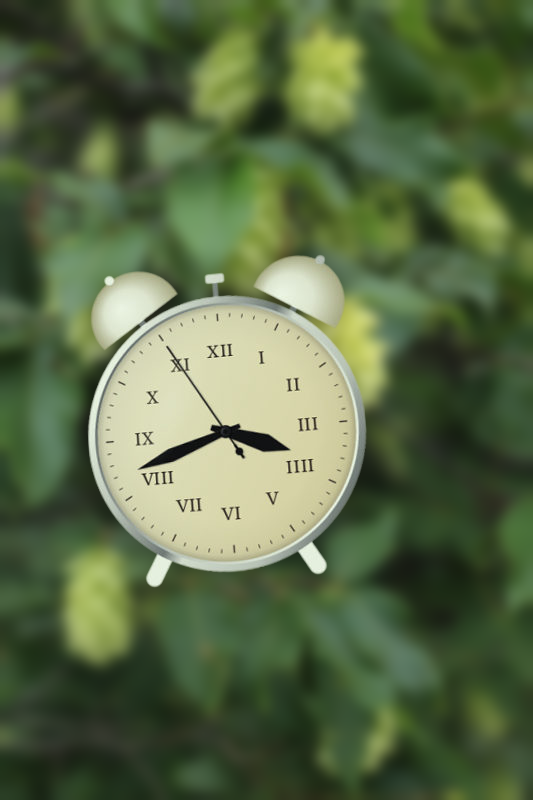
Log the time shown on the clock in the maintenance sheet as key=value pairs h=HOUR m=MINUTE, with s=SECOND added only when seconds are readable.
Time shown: h=3 m=41 s=55
